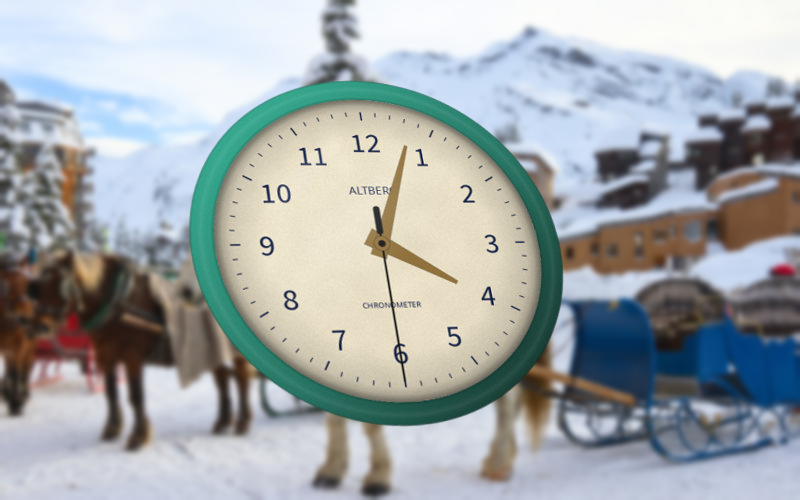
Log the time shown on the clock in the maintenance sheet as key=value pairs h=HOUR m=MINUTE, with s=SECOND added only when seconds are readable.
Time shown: h=4 m=3 s=30
